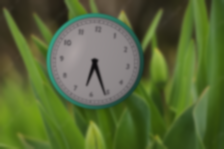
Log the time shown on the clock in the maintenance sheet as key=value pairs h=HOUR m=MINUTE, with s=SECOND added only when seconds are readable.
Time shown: h=6 m=26
